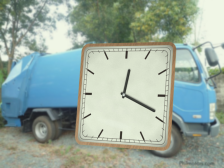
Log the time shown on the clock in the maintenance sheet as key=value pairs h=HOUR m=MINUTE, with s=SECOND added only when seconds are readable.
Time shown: h=12 m=19
